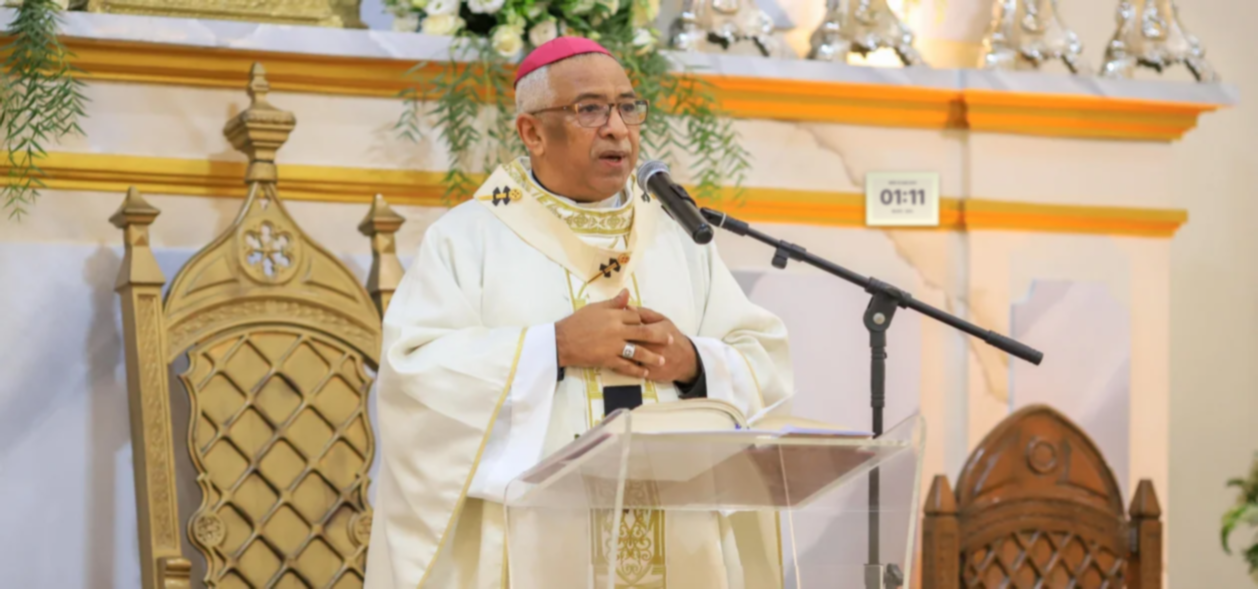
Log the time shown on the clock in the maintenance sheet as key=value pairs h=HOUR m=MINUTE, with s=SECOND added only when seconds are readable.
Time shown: h=1 m=11
